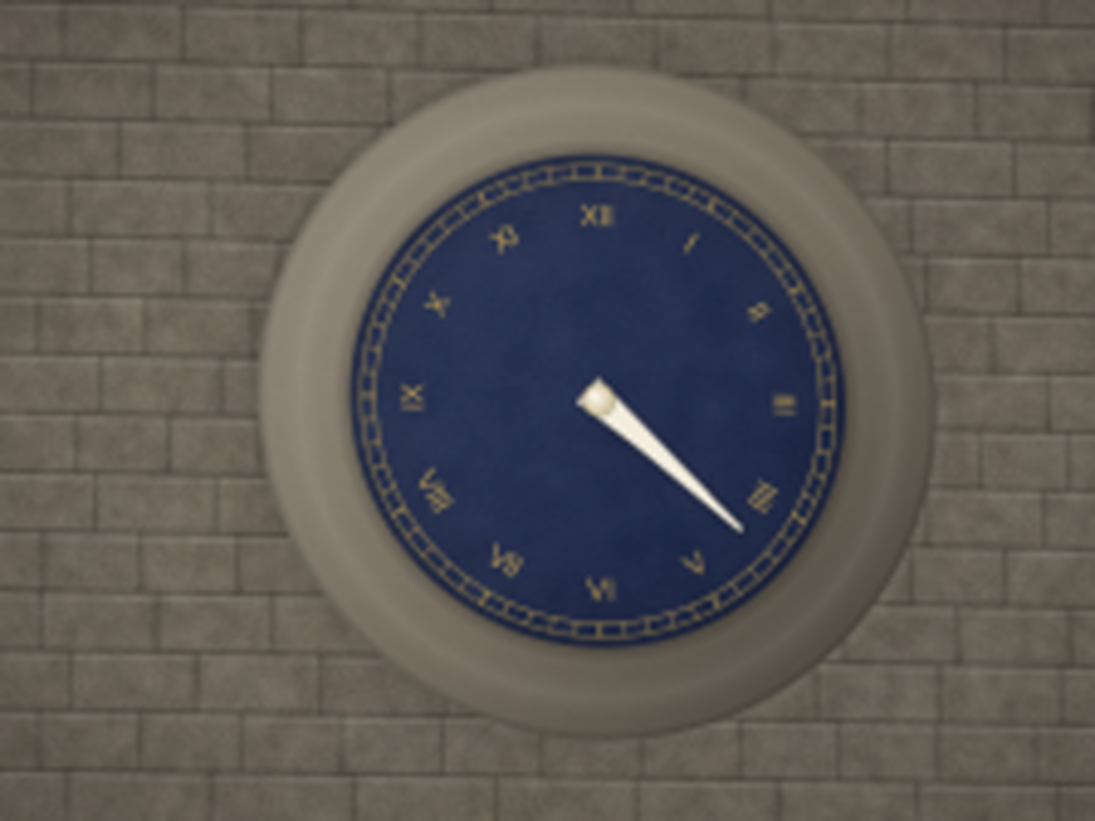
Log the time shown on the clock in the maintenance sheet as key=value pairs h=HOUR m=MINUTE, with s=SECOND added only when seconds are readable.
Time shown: h=4 m=22
